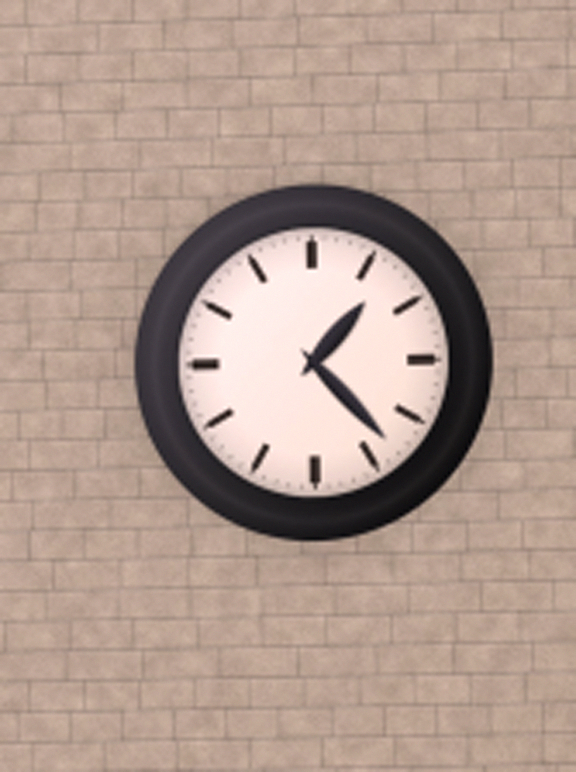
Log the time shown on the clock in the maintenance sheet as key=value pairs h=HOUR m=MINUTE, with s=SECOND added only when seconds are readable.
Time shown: h=1 m=23
